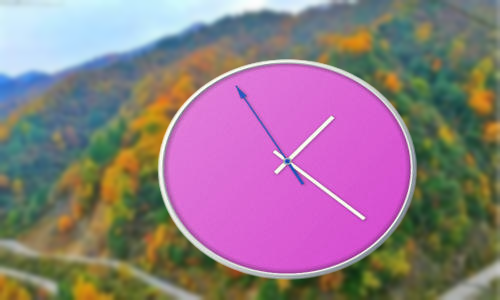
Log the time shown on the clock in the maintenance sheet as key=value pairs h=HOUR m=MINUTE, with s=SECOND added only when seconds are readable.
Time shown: h=1 m=21 s=55
